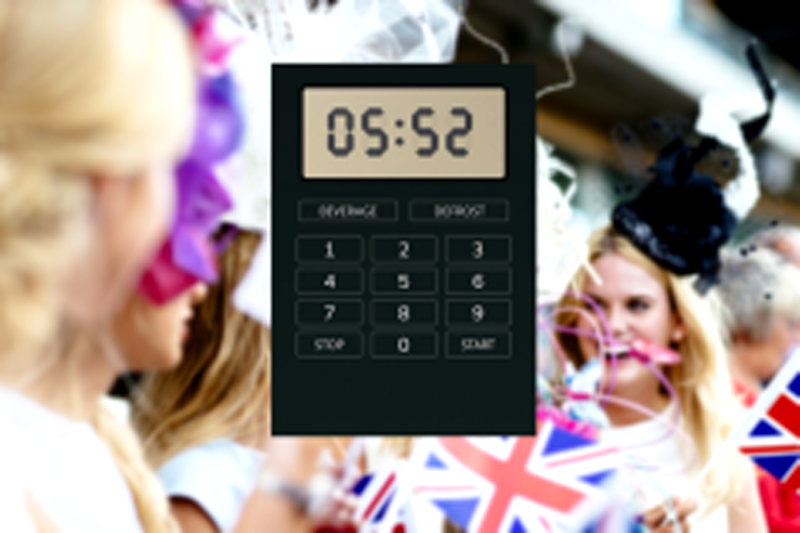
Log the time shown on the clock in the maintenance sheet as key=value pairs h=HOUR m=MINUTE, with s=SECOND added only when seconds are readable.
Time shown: h=5 m=52
